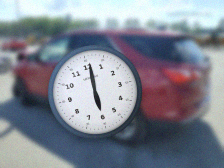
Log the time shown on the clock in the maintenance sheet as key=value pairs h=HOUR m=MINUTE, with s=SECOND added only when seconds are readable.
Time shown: h=6 m=1
